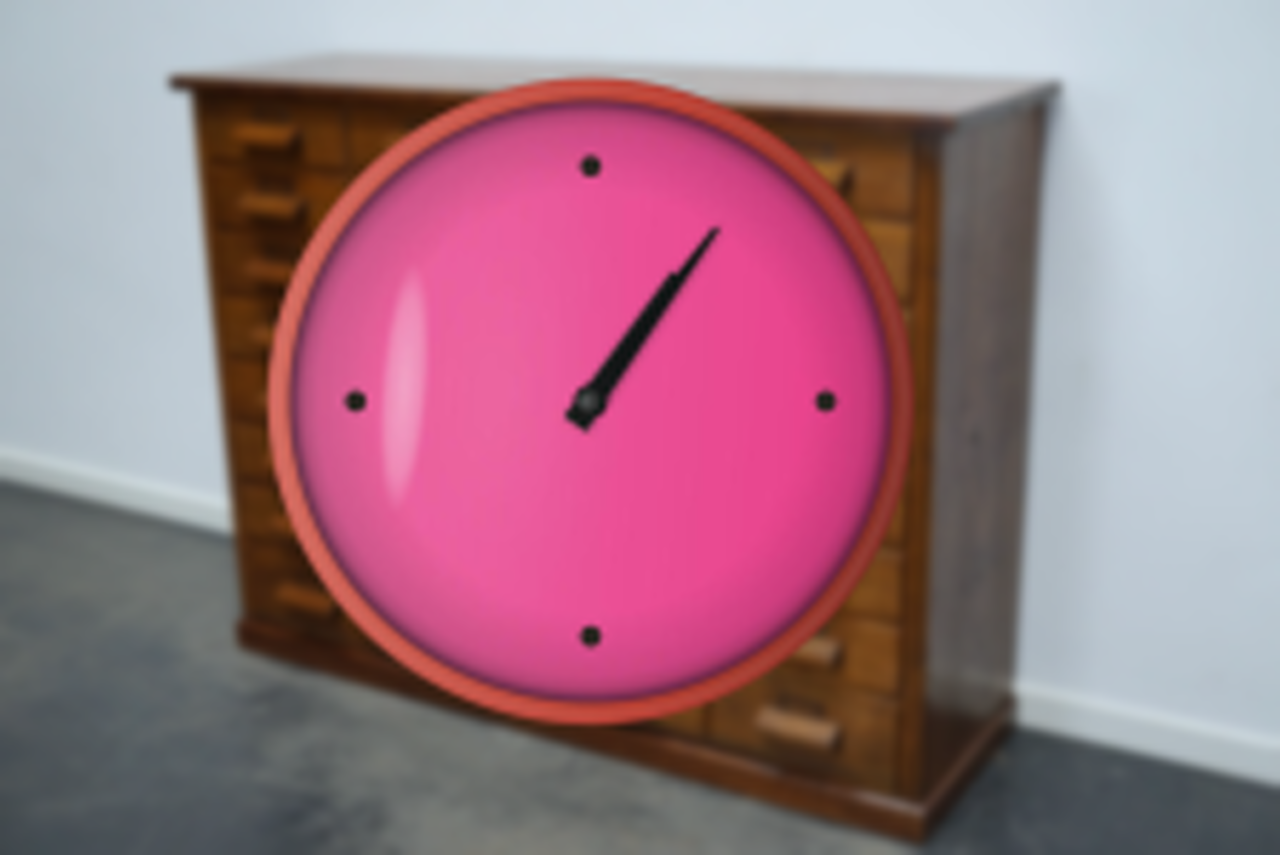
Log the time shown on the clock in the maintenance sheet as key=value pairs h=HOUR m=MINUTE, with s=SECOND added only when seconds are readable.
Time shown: h=1 m=6
